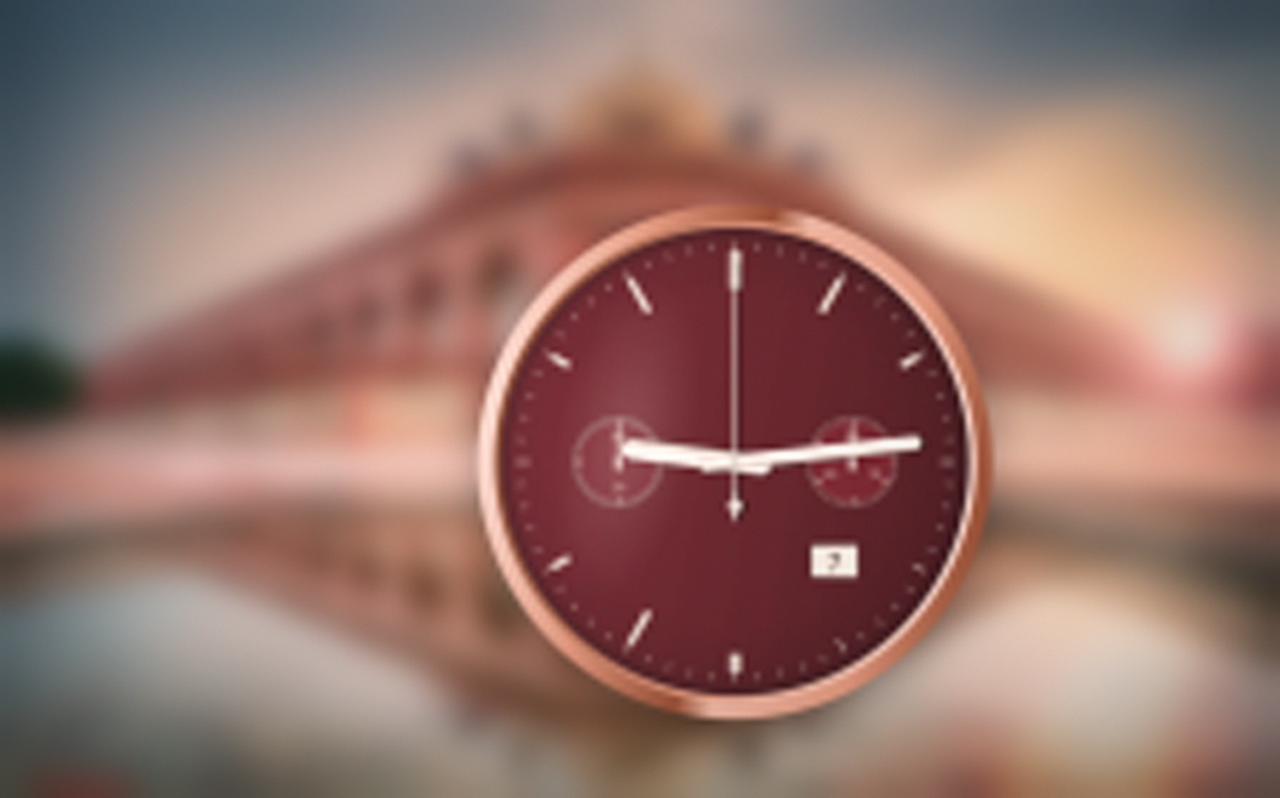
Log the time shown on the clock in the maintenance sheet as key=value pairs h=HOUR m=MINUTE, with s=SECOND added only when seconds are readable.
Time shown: h=9 m=14
